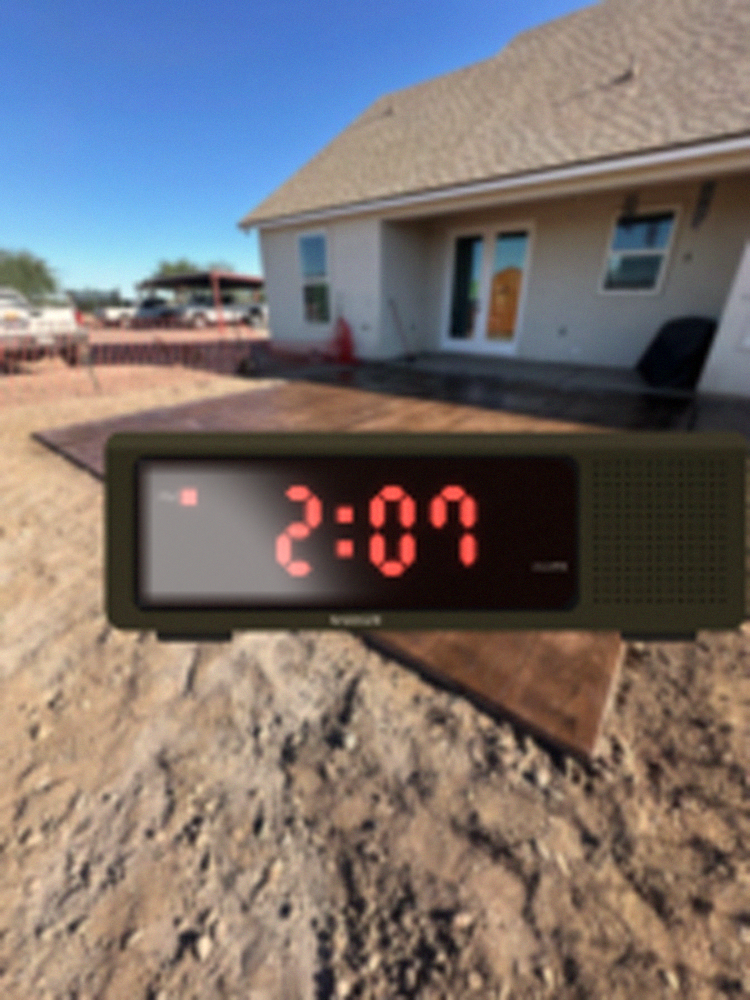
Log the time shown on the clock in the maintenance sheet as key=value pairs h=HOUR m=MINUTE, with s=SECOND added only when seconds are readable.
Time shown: h=2 m=7
